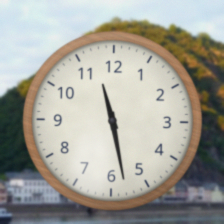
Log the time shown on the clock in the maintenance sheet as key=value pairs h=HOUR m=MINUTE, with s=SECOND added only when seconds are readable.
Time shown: h=11 m=28
